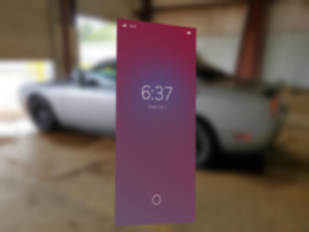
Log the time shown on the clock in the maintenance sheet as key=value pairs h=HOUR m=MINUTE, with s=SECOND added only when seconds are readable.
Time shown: h=6 m=37
